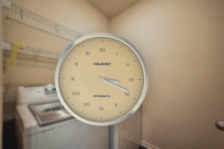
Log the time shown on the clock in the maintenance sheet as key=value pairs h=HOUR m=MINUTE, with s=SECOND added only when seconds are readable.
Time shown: h=3 m=19
